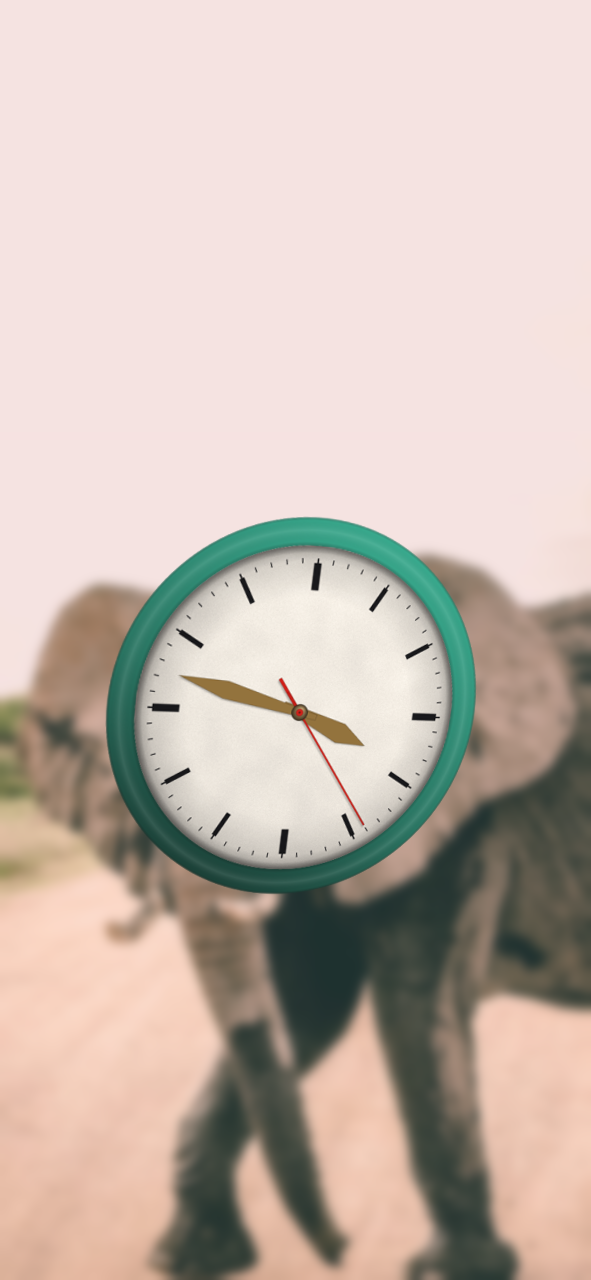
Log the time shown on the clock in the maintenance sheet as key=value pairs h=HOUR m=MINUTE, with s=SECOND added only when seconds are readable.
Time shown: h=3 m=47 s=24
